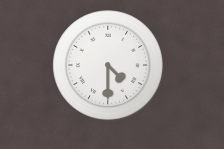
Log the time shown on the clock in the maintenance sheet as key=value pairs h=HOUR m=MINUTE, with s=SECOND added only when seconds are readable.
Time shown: h=4 m=30
